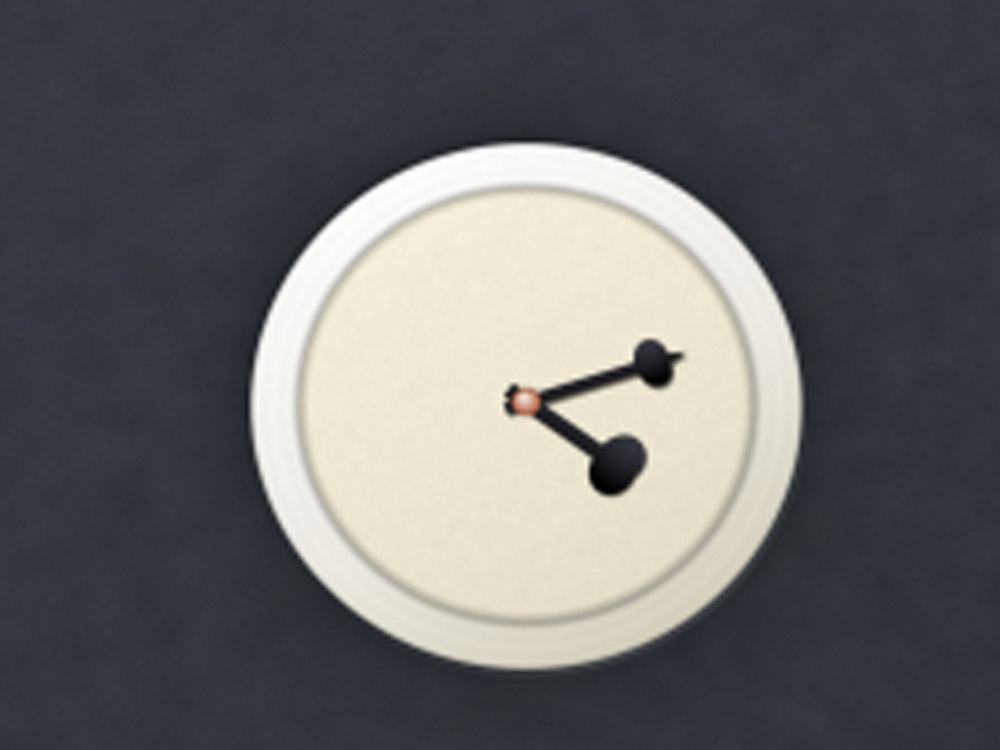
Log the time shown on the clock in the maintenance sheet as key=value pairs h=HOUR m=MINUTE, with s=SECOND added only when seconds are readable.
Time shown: h=4 m=12
